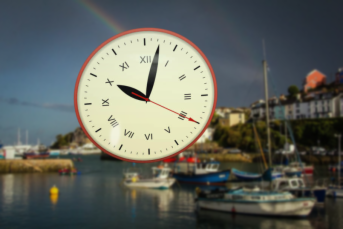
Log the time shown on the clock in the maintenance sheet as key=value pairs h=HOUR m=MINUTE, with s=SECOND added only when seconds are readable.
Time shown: h=10 m=2 s=20
